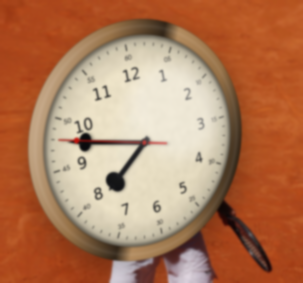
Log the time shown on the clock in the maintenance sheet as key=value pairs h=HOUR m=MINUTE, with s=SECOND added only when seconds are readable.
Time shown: h=7 m=47 s=48
